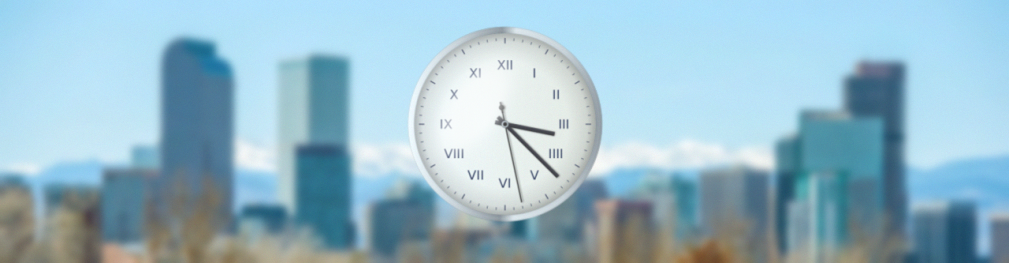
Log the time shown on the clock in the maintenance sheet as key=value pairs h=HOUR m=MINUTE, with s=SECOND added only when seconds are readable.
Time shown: h=3 m=22 s=28
